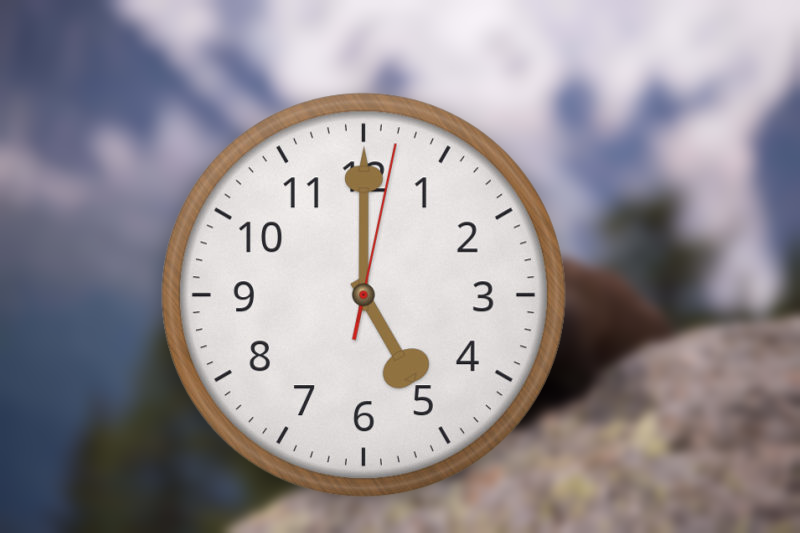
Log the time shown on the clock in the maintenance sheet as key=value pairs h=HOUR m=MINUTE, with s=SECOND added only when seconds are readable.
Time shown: h=5 m=0 s=2
